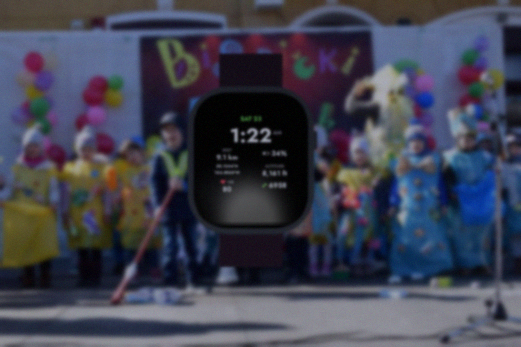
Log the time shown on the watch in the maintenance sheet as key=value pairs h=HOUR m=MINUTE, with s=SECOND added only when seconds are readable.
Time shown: h=1 m=22
